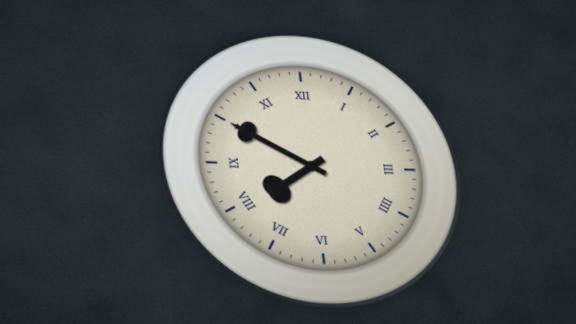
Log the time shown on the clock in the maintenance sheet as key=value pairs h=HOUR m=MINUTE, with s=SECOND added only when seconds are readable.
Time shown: h=7 m=50
